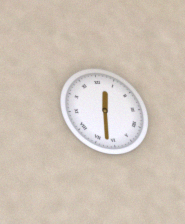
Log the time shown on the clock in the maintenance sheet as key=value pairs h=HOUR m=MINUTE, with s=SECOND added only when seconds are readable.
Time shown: h=12 m=32
